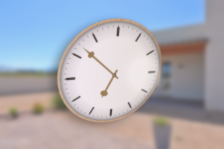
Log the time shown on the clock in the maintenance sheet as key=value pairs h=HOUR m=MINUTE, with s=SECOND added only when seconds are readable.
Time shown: h=6 m=52
